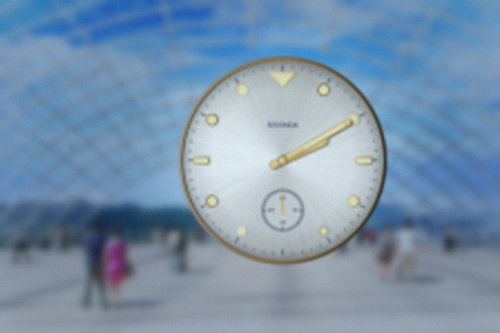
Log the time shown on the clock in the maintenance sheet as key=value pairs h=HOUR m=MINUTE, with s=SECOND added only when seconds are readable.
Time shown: h=2 m=10
